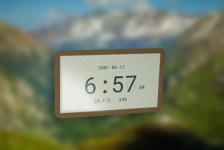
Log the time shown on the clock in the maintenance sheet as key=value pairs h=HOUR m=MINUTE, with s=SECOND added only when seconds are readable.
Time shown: h=6 m=57
